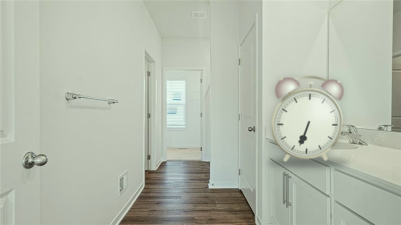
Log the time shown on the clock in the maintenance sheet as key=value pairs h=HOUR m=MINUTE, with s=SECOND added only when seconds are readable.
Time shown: h=6 m=33
